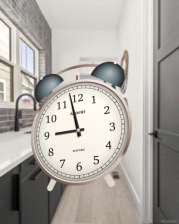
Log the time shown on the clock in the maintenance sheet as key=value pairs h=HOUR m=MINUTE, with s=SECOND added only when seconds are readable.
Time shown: h=8 m=58
